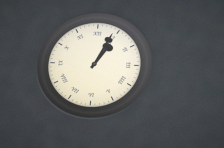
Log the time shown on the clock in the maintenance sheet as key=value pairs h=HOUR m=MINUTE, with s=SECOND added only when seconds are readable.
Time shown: h=1 m=4
